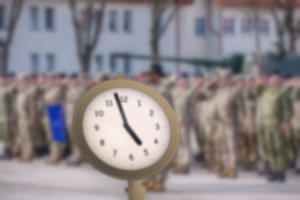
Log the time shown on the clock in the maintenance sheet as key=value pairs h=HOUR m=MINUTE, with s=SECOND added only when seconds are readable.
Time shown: h=4 m=58
